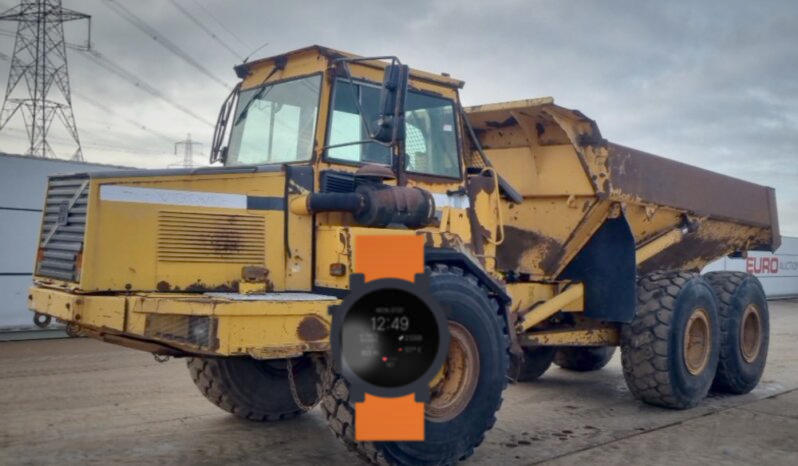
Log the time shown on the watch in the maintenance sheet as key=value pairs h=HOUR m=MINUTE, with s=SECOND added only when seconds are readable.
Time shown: h=12 m=49
